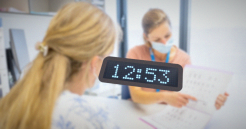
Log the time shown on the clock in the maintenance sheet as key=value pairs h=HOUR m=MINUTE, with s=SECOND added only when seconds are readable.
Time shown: h=12 m=53
